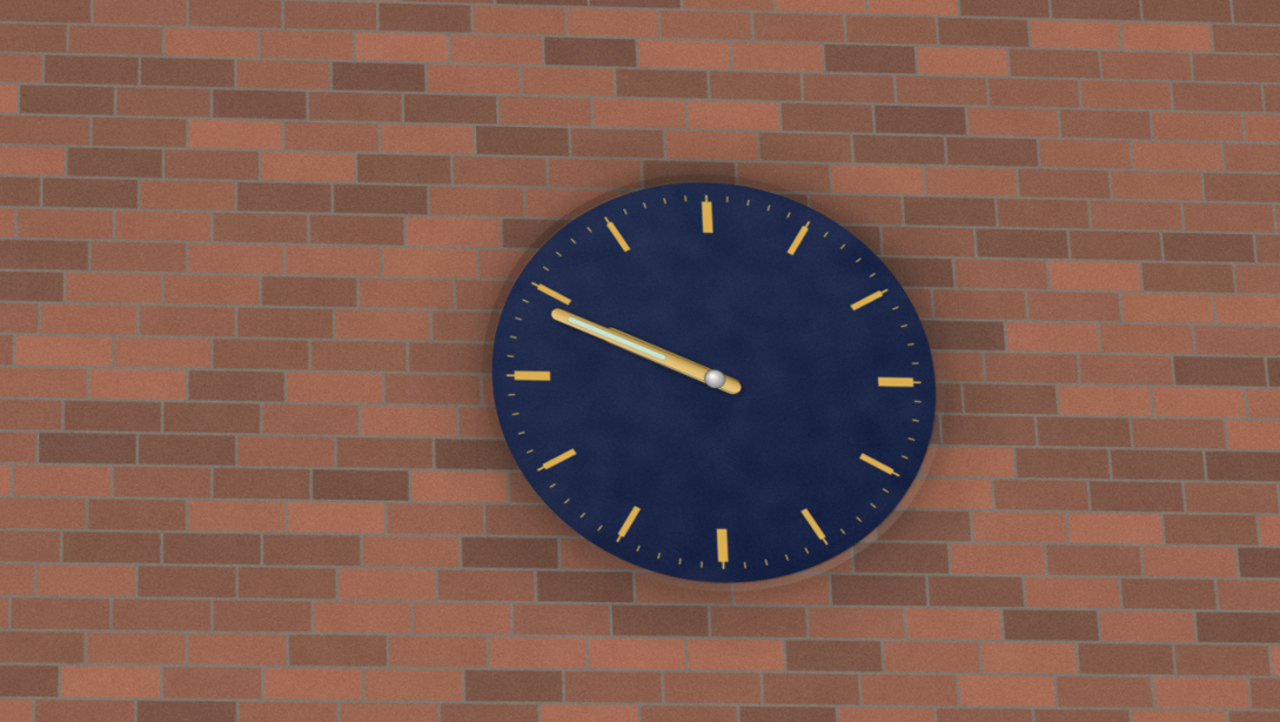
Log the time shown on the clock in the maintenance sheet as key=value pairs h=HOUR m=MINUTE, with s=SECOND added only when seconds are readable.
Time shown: h=9 m=49
